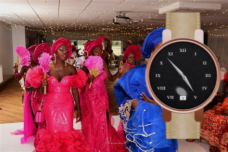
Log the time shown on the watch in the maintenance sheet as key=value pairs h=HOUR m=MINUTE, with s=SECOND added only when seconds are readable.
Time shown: h=4 m=53
